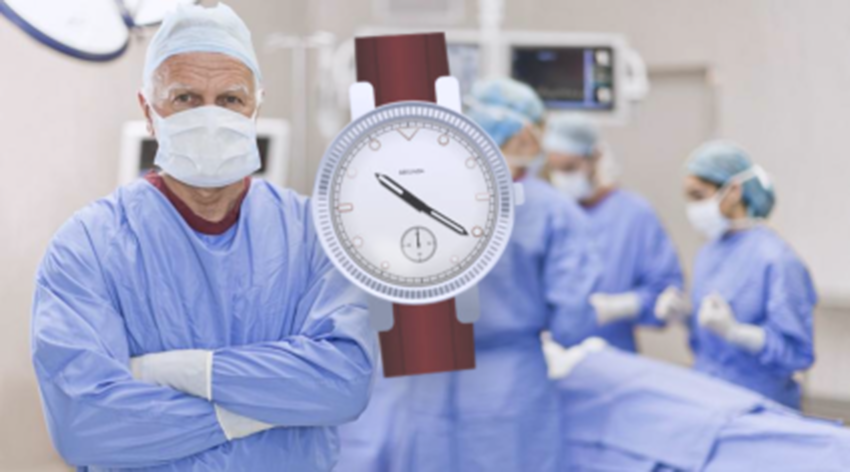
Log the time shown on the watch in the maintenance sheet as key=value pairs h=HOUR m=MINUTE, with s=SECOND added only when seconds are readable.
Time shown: h=10 m=21
